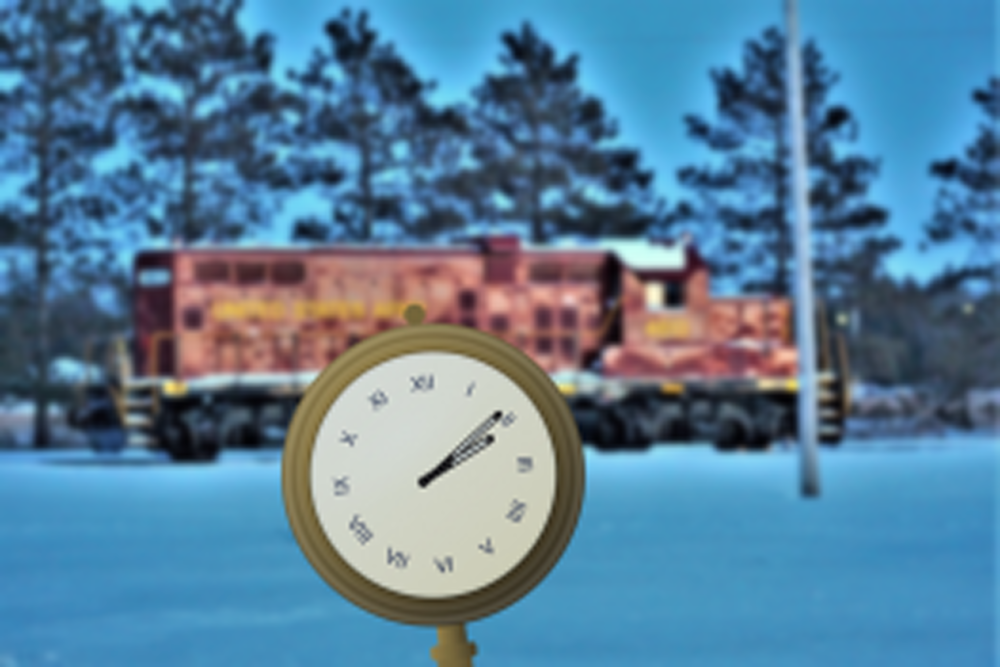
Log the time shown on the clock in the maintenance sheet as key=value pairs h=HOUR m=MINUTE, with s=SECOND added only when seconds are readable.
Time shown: h=2 m=9
